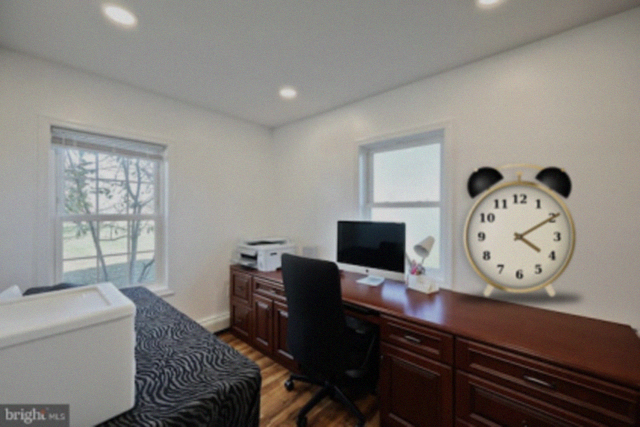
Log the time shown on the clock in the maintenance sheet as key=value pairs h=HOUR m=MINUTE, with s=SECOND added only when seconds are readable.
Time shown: h=4 m=10
